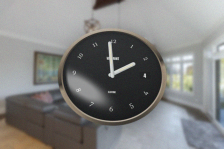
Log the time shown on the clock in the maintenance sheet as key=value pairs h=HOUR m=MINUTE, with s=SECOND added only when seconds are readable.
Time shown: h=1 m=59
